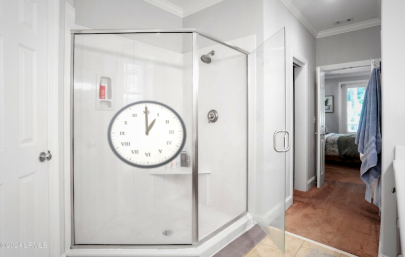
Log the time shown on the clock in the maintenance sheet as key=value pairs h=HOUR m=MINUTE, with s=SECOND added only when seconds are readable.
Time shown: h=1 m=0
